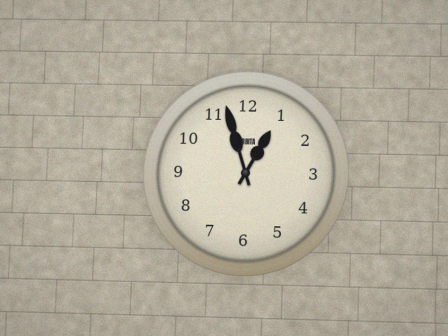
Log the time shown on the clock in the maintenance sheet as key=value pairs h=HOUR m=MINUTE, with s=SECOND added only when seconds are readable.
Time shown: h=12 m=57
